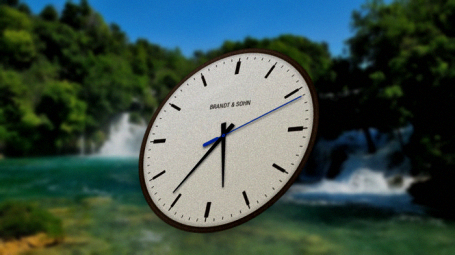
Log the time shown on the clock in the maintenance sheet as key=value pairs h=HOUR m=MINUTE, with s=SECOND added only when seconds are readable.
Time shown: h=5 m=36 s=11
